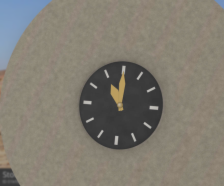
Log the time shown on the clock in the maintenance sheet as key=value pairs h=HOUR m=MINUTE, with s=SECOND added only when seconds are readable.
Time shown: h=11 m=0
